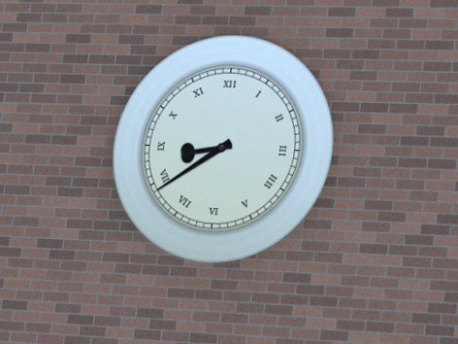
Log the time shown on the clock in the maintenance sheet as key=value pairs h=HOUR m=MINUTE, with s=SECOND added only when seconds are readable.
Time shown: h=8 m=39
